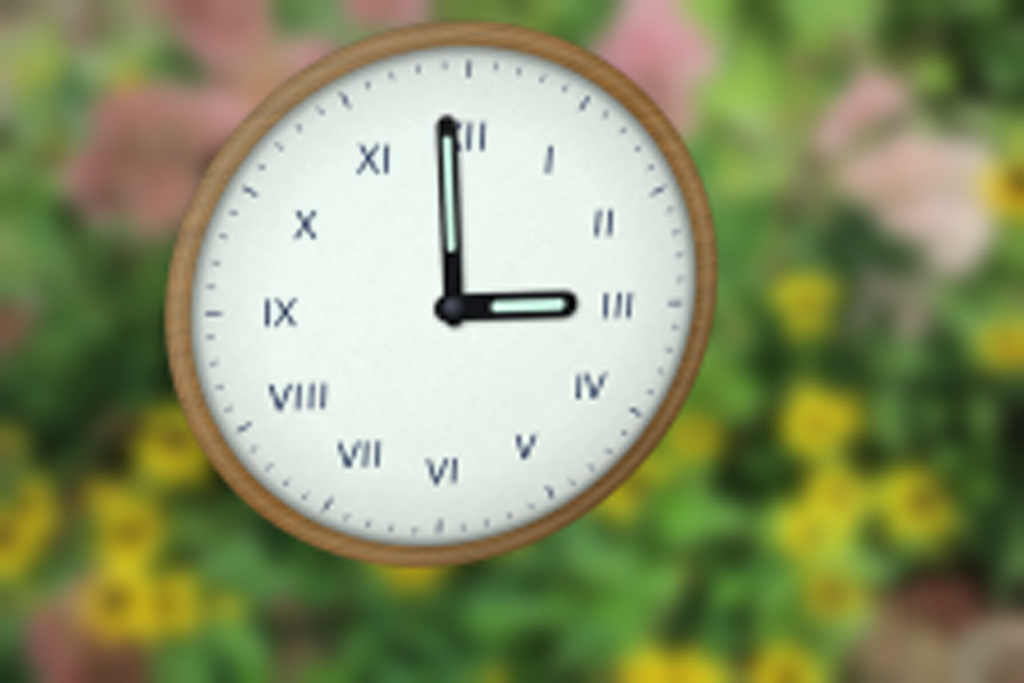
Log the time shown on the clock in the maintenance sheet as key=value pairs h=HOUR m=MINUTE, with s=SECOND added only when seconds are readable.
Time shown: h=2 m=59
